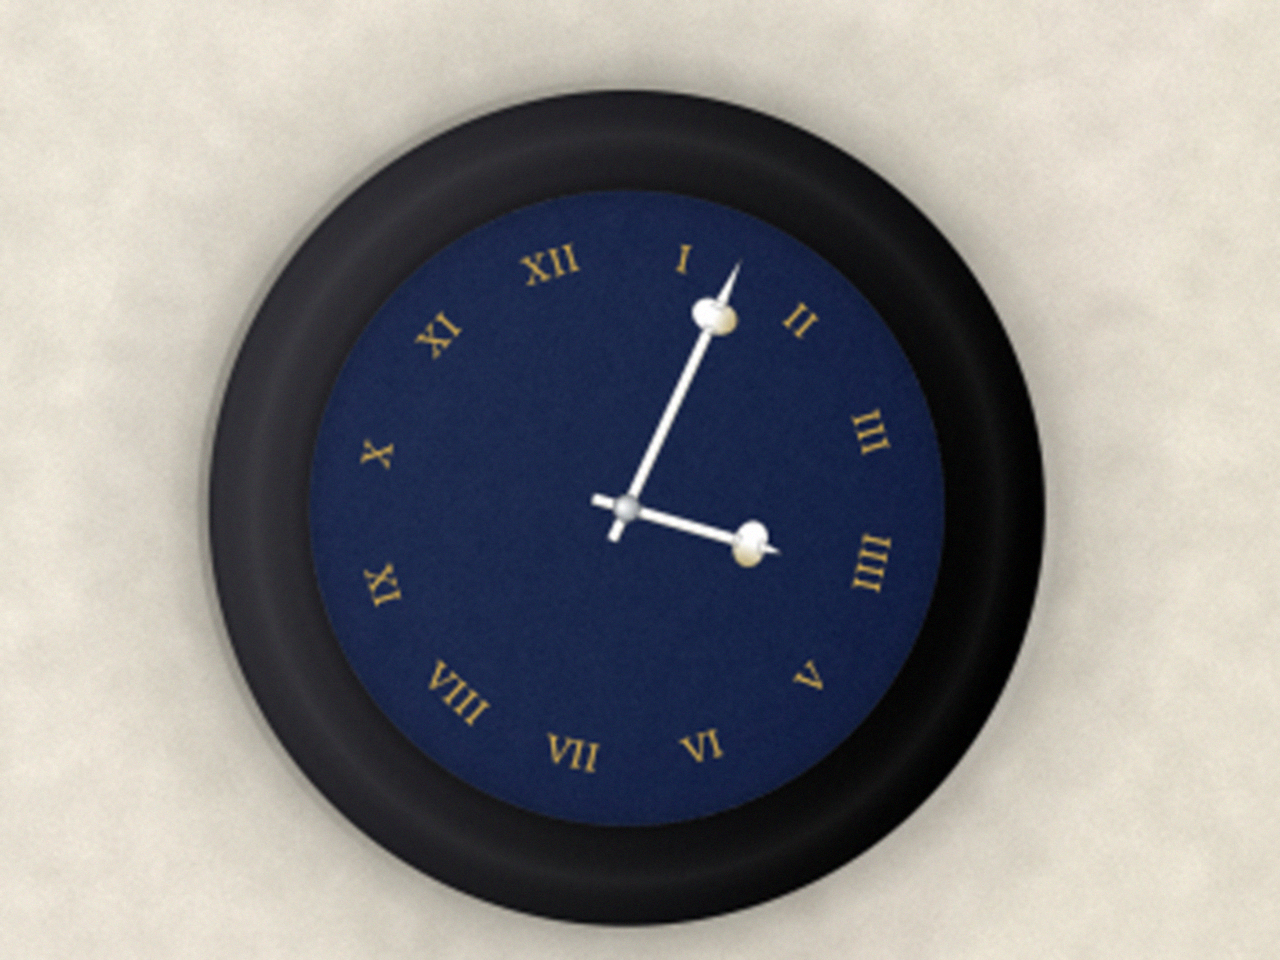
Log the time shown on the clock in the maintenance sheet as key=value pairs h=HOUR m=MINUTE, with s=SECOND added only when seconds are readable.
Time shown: h=4 m=7
